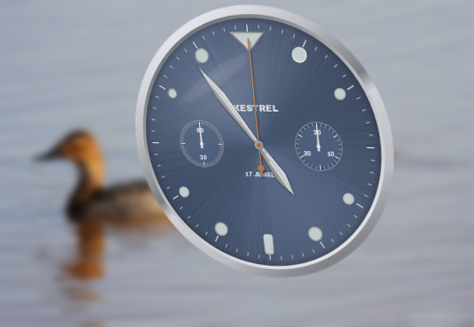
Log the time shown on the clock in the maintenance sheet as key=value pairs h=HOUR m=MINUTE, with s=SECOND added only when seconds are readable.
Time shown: h=4 m=54
